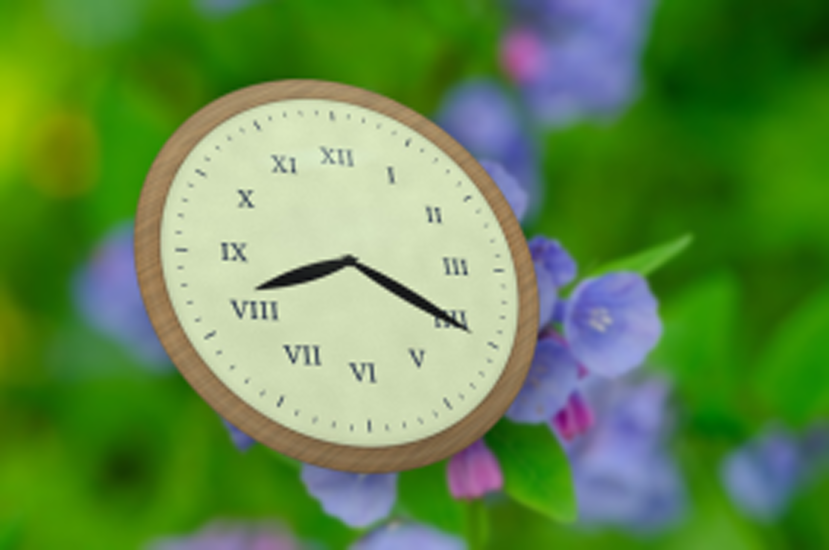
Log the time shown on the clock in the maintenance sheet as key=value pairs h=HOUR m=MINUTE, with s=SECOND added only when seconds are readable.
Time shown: h=8 m=20
